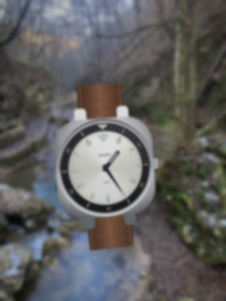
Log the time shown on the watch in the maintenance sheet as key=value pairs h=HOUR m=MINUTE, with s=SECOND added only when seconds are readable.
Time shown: h=1 m=25
